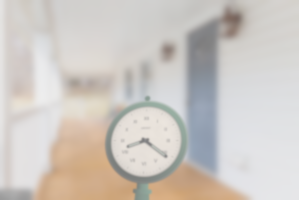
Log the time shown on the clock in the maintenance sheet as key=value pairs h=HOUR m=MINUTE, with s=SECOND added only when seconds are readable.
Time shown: h=8 m=21
